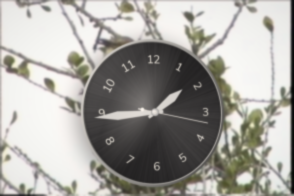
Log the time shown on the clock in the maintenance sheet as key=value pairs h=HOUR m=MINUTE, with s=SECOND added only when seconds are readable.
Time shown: h=1 m=44 s=17
